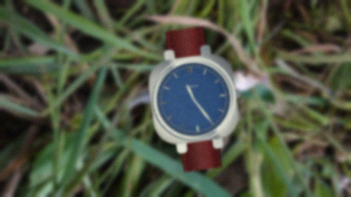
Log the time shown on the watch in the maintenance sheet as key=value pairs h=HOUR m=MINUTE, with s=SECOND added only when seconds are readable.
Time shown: h=11 m=25
